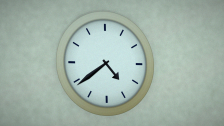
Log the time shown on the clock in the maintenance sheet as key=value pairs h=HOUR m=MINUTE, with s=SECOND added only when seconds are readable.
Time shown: h=4 m=39
